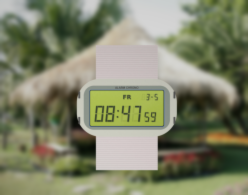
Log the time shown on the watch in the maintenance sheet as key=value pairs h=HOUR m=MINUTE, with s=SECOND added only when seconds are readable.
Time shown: h=8 m=47 s=59
